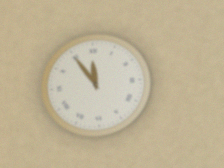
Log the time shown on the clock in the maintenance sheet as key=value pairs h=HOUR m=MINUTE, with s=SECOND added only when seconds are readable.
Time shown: h=11 m=55
